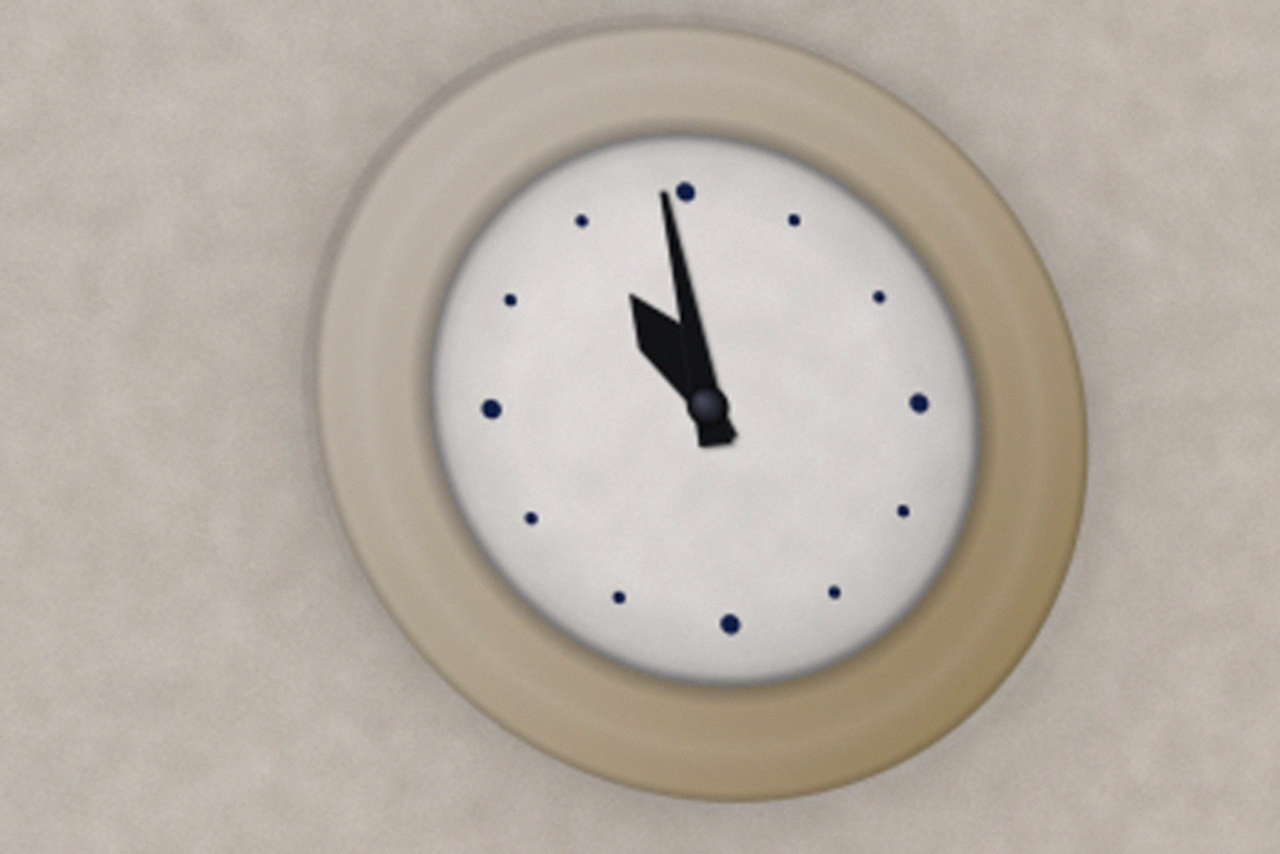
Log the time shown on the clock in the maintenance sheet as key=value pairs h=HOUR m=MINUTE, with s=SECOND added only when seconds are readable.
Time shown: h=10 m=59
